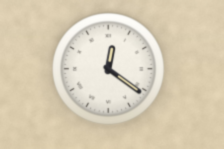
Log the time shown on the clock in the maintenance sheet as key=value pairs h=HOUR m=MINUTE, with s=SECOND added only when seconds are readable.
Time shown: h=12 m=21
